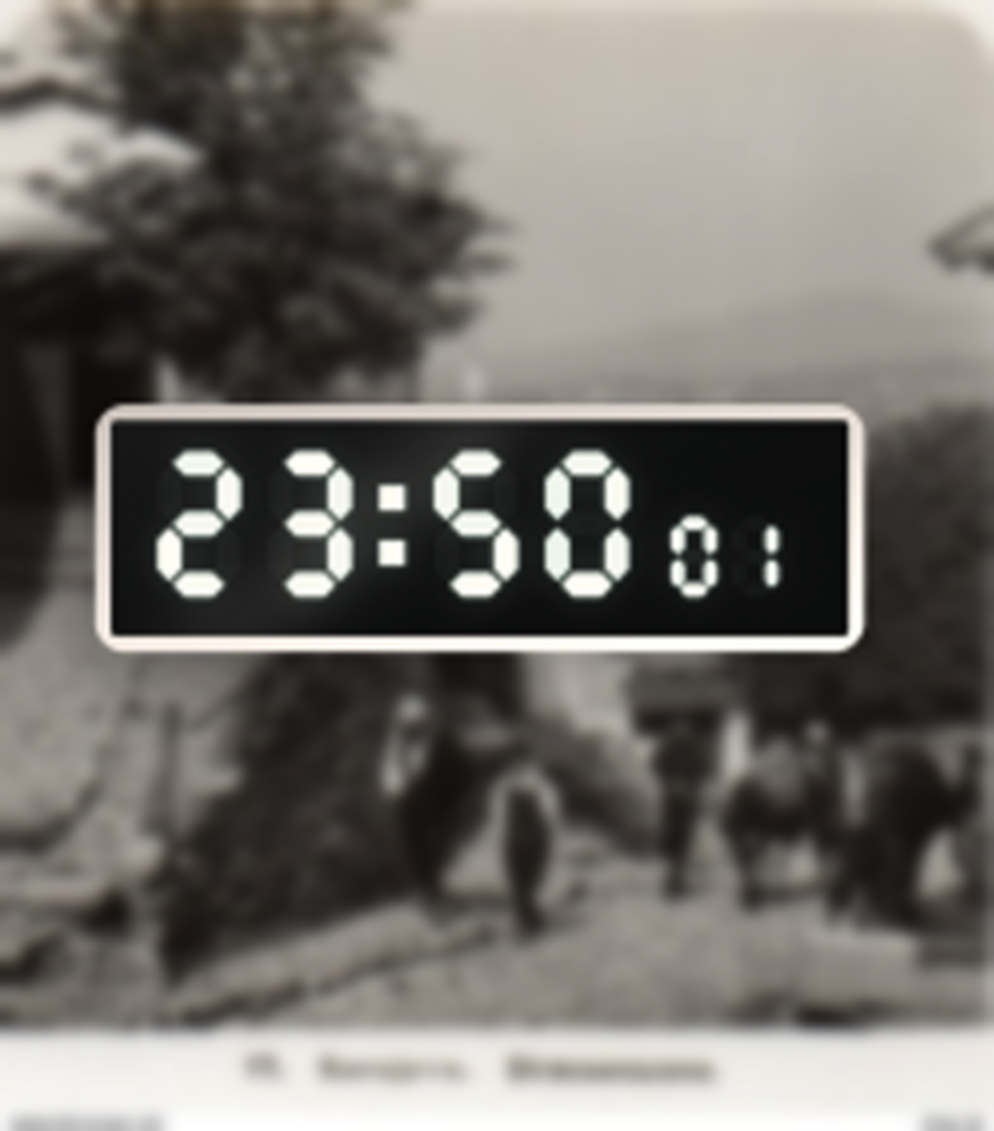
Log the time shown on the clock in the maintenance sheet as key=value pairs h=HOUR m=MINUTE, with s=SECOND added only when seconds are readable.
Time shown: h=23 m=50 s=1
